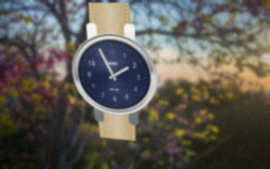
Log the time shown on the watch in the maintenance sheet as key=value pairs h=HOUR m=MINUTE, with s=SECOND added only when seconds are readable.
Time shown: h=1 m=56
